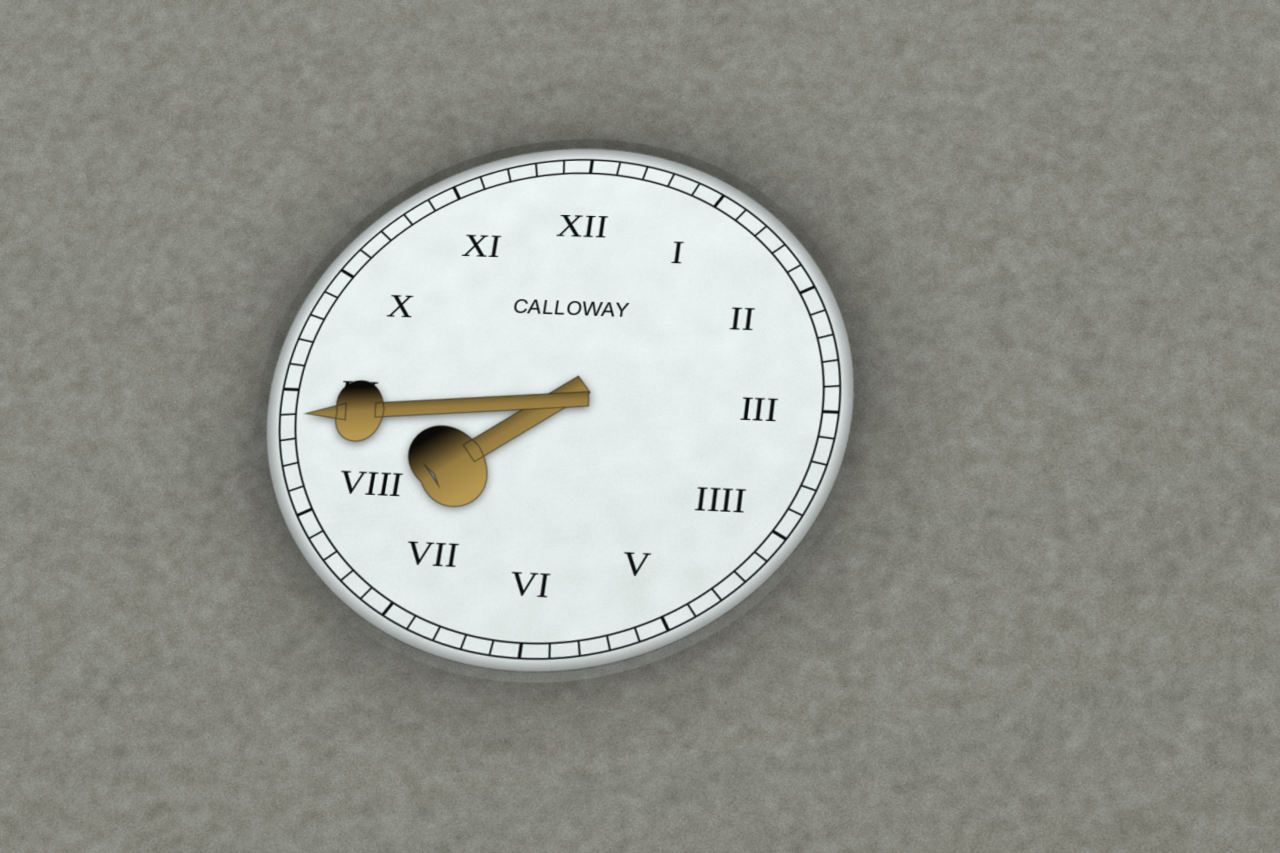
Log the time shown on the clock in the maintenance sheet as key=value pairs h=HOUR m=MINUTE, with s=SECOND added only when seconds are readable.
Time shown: h=7 m=44
